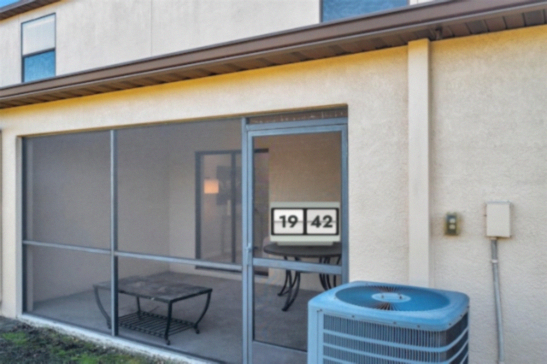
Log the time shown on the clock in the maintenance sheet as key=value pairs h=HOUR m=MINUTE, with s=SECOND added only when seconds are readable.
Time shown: h=19 m=42
